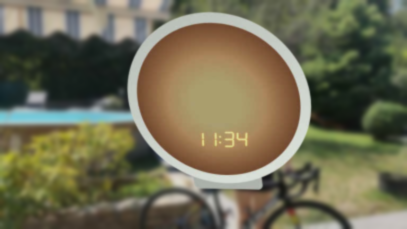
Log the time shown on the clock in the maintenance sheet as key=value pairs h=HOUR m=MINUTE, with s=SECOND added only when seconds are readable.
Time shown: h=11 m=34
